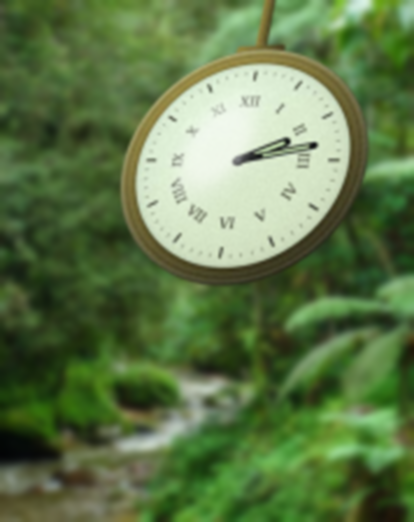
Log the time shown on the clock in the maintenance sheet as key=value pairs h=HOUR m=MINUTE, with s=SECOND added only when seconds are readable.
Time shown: h=2 m=13
